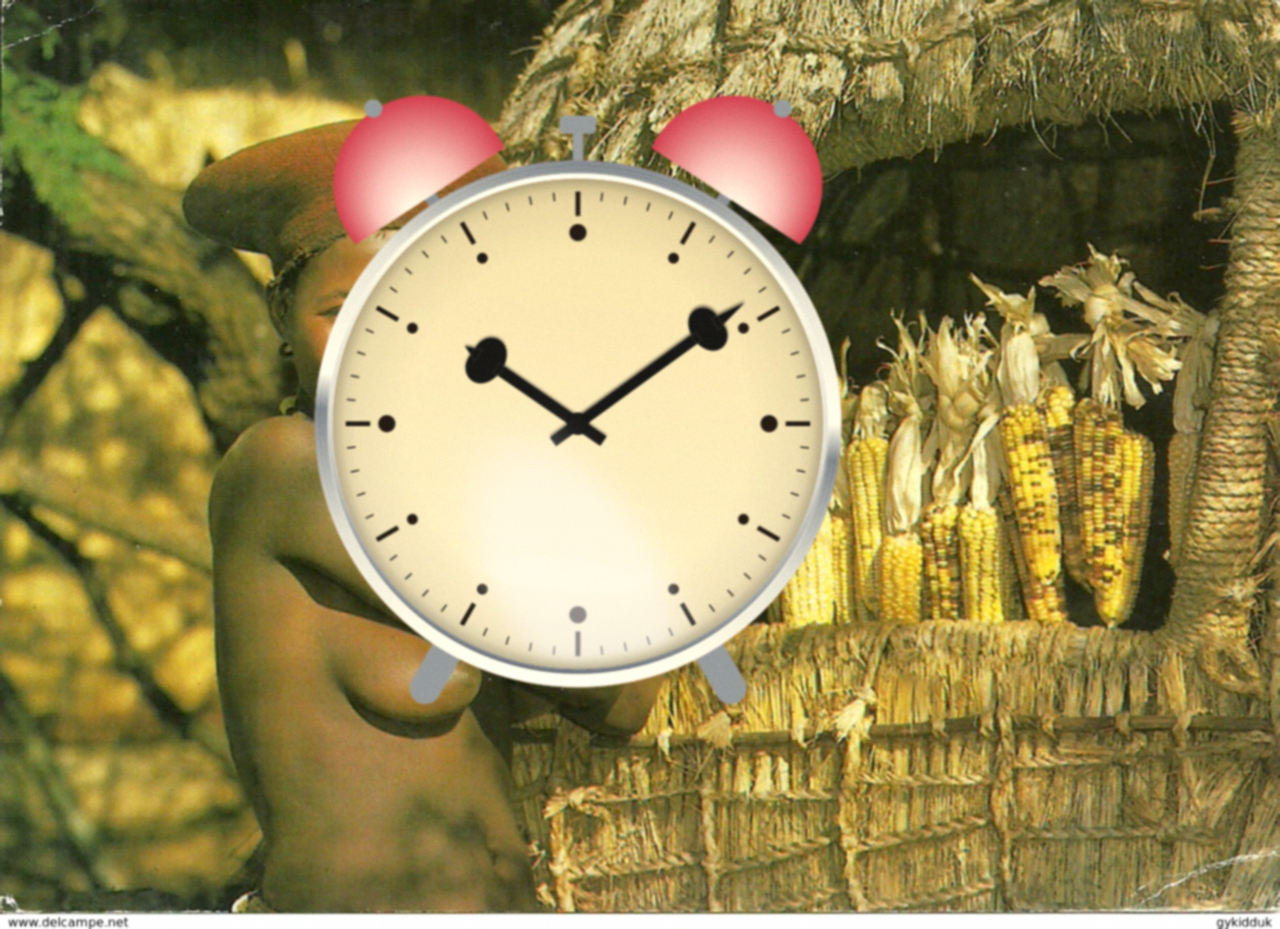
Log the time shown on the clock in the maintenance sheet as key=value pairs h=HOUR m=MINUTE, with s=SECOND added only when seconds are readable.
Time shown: h=10 m=9
